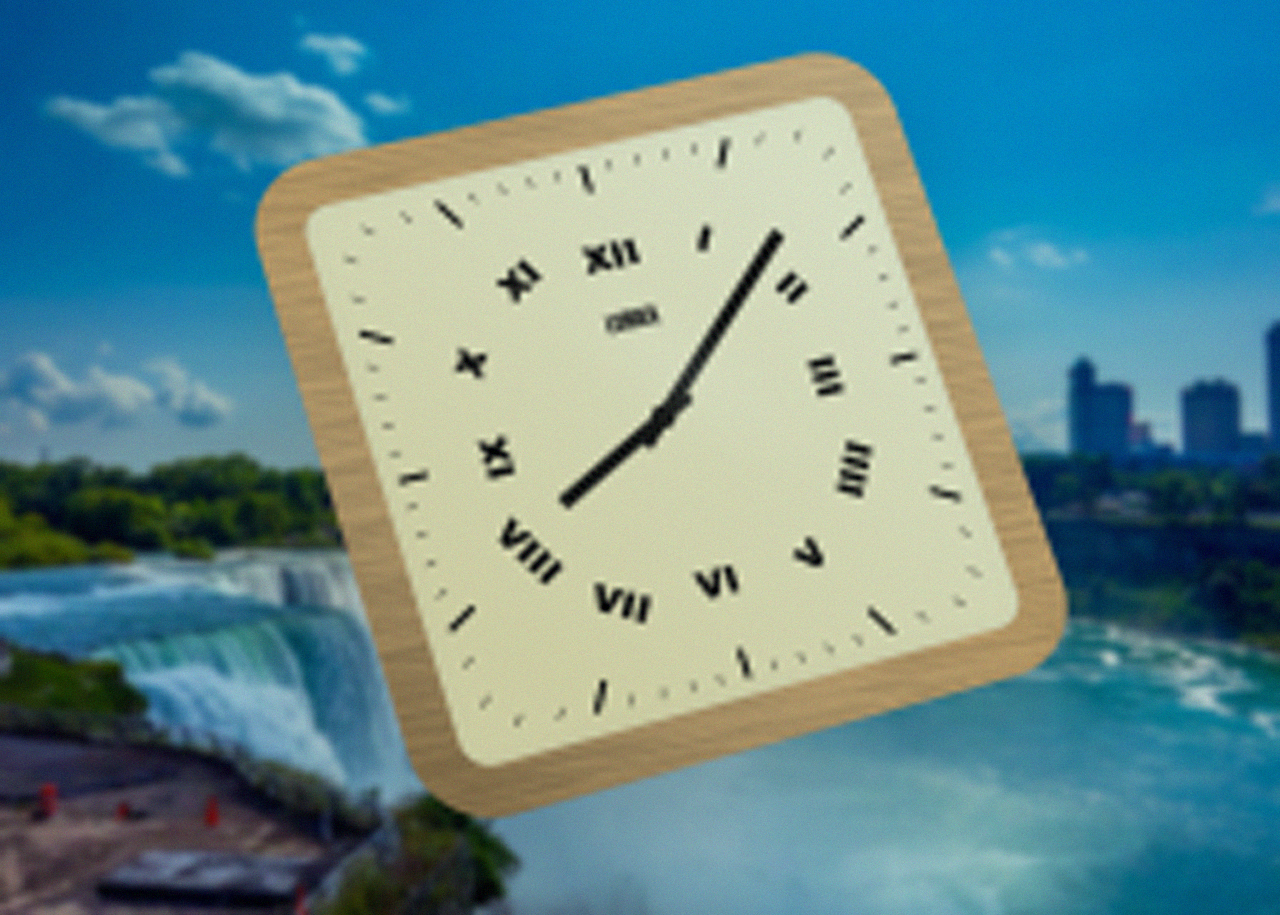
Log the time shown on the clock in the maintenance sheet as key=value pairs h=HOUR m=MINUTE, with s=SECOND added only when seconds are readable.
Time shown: h=8 m=8
